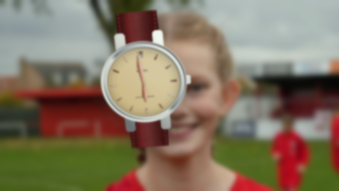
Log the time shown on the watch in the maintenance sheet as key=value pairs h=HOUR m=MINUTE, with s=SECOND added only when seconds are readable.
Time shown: h=5 m=59
